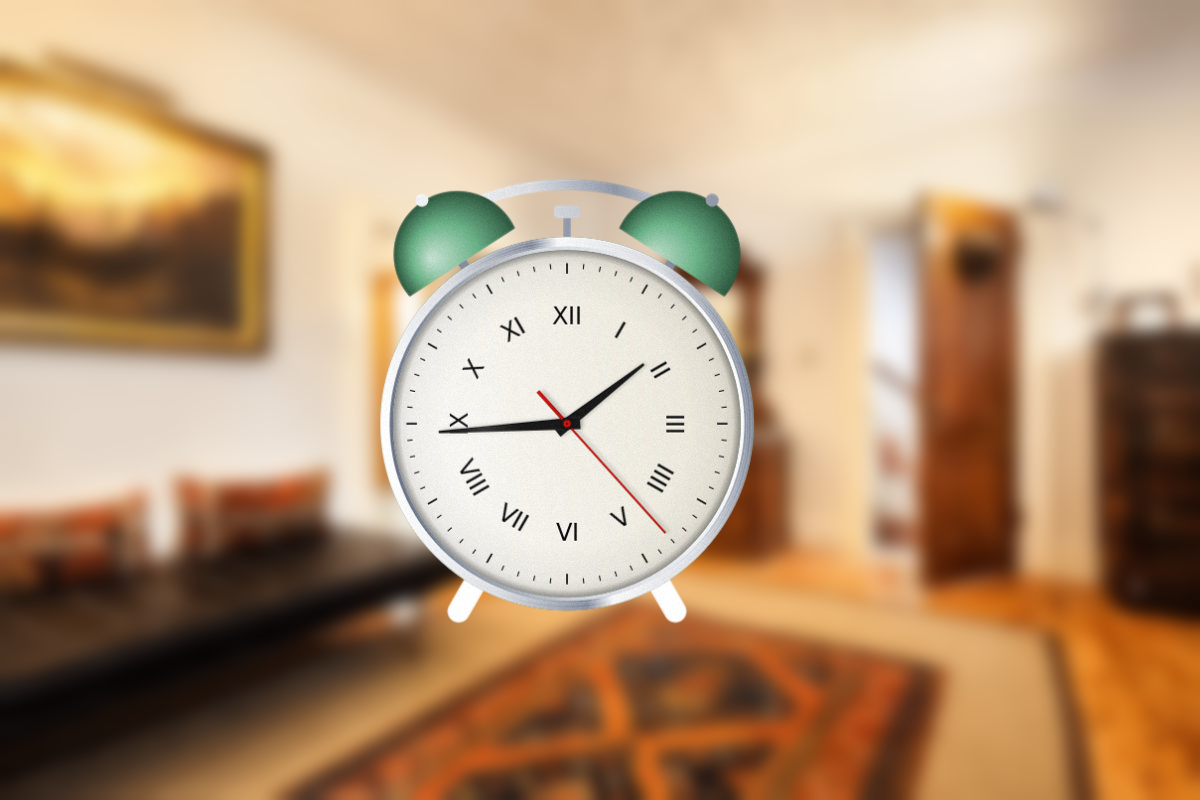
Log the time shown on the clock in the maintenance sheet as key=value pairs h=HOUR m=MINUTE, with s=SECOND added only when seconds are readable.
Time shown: h=1 m=44 s=23
